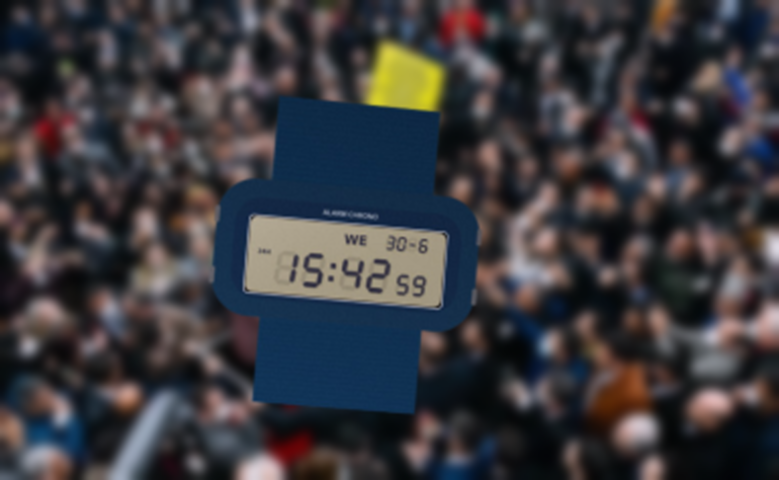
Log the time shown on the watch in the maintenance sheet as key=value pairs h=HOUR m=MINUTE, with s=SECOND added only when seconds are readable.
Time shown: h=15 m=42 s=59
